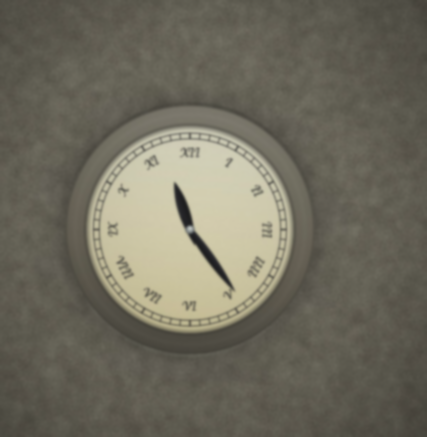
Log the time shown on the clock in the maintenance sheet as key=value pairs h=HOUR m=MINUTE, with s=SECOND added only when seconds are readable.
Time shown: h=11 m=24
